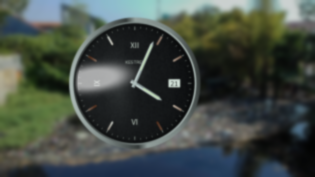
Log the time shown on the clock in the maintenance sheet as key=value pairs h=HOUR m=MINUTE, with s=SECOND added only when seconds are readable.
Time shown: h=4 m=4
